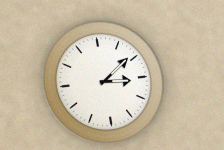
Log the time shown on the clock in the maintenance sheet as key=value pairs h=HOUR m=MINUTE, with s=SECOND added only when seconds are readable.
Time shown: h=3 m=9
